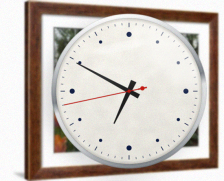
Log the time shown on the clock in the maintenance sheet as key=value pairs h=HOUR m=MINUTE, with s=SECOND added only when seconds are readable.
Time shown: h=6 m=49 s=43
